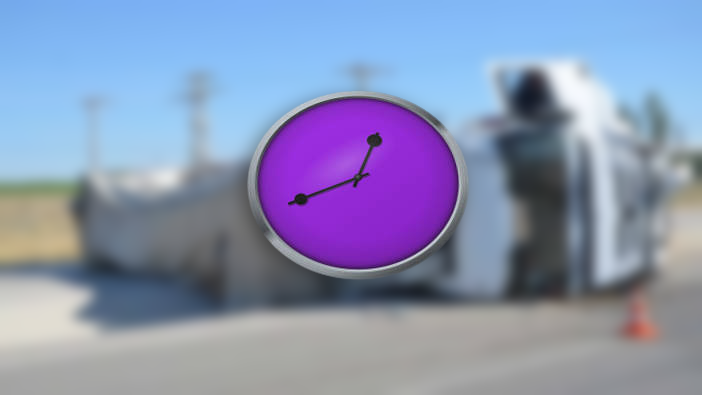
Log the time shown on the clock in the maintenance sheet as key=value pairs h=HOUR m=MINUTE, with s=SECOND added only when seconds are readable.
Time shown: h=12 m=41
